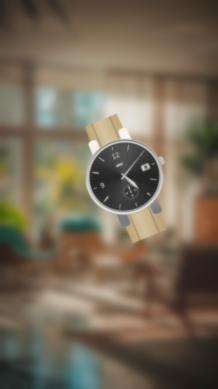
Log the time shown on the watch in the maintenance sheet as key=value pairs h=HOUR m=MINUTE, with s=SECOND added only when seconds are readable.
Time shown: h=5 m=10
